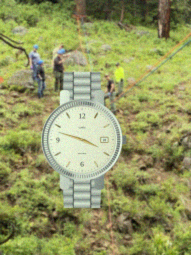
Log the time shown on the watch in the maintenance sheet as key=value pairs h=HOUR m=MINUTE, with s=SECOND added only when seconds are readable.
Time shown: h=3 m=48
